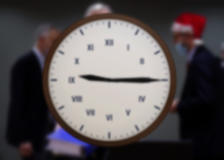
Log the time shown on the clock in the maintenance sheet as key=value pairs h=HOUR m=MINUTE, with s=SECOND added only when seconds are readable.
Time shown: h=9 m=15
